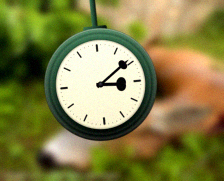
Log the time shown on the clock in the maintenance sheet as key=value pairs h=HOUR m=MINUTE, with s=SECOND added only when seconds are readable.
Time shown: h=3 m=9
